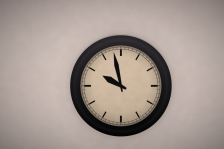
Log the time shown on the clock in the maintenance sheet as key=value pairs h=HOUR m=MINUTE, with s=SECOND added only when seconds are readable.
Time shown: h=9 m=58
